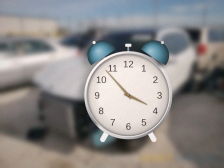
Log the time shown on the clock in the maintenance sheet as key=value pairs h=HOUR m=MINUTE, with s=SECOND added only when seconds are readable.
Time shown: h=3 m=53
